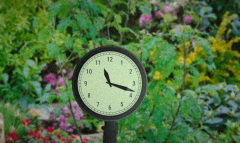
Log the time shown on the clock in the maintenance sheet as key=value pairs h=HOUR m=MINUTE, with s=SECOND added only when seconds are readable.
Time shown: h=11 m=18
